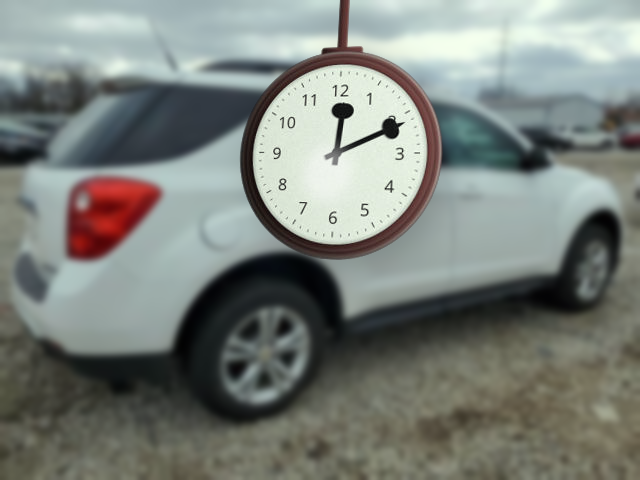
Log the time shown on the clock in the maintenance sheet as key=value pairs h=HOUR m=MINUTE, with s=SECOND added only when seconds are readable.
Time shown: h=12 m=11
